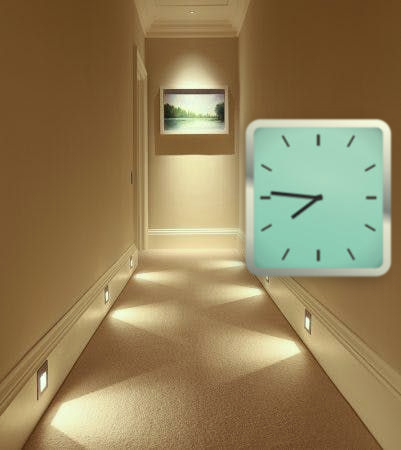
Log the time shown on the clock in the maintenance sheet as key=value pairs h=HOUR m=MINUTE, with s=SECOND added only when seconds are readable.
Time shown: h=7 m=46
